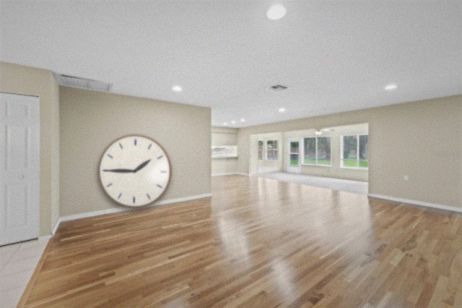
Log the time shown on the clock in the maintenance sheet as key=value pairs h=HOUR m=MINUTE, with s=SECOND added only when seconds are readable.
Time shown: h=1 m=45
